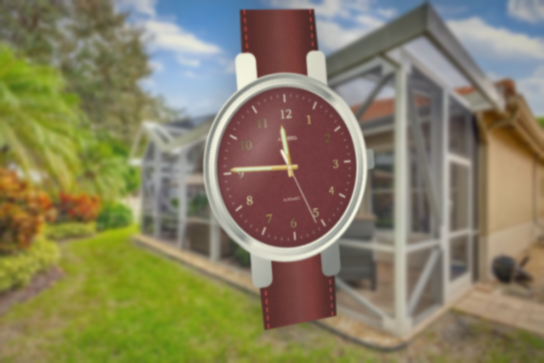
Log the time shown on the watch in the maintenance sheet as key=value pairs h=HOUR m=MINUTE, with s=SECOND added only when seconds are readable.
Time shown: h=11 m=45 s=26
